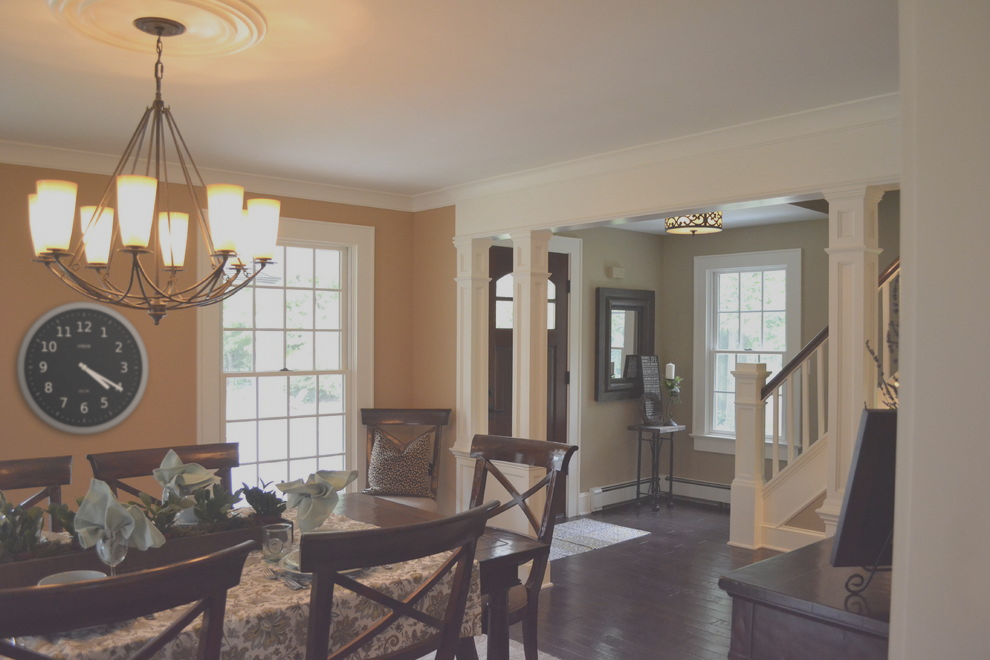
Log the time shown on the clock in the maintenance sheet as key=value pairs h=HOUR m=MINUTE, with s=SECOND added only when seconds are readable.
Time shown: h=4 m=20
